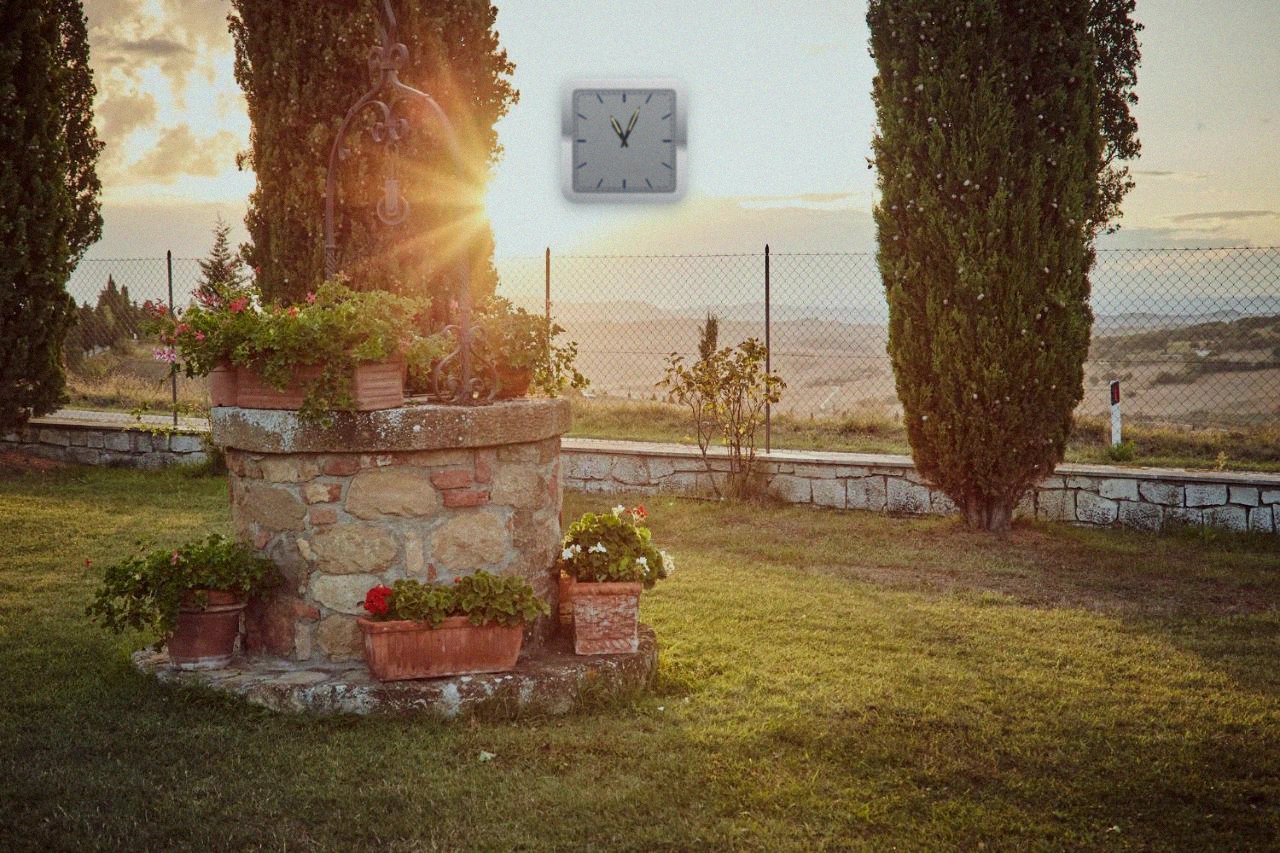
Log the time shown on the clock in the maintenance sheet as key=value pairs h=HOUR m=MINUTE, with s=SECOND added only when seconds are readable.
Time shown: h=11 m=4
